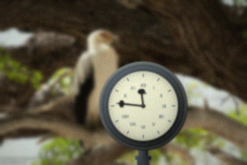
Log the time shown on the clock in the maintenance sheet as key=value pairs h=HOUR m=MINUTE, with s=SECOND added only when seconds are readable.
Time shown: h=11 m=46
